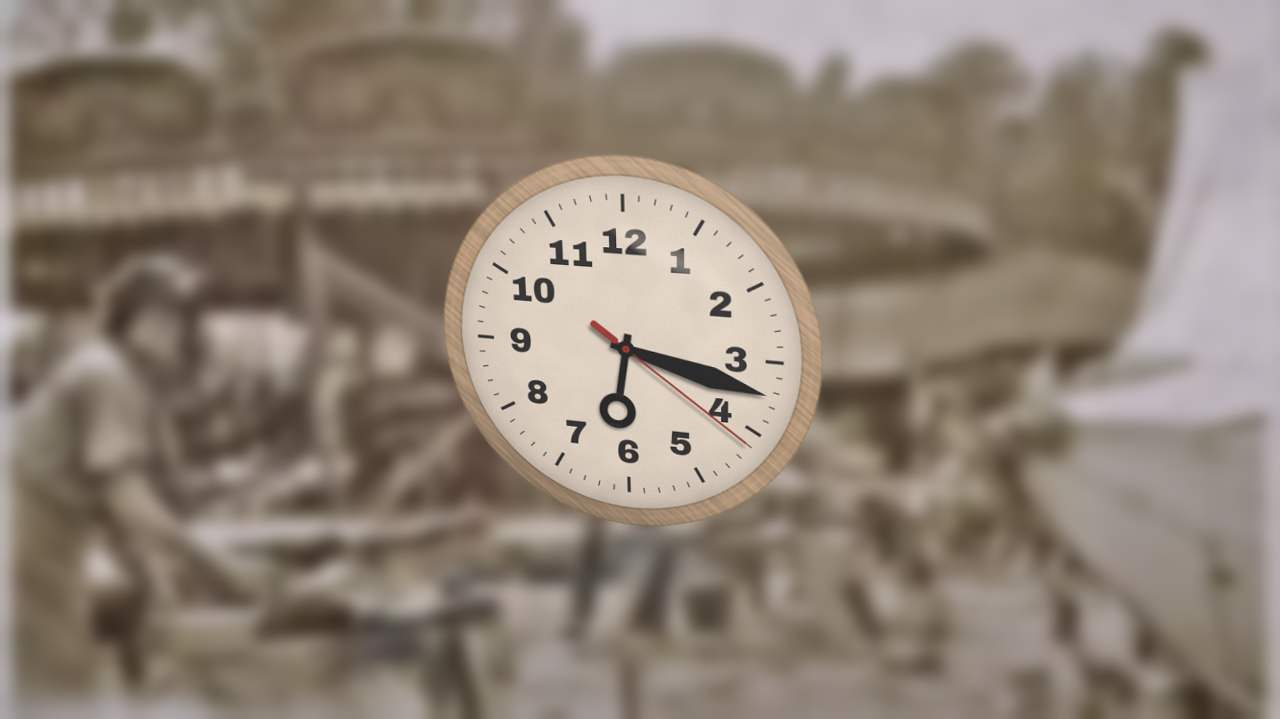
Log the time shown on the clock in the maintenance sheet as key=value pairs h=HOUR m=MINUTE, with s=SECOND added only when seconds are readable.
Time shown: h=6 m=17 s=21
